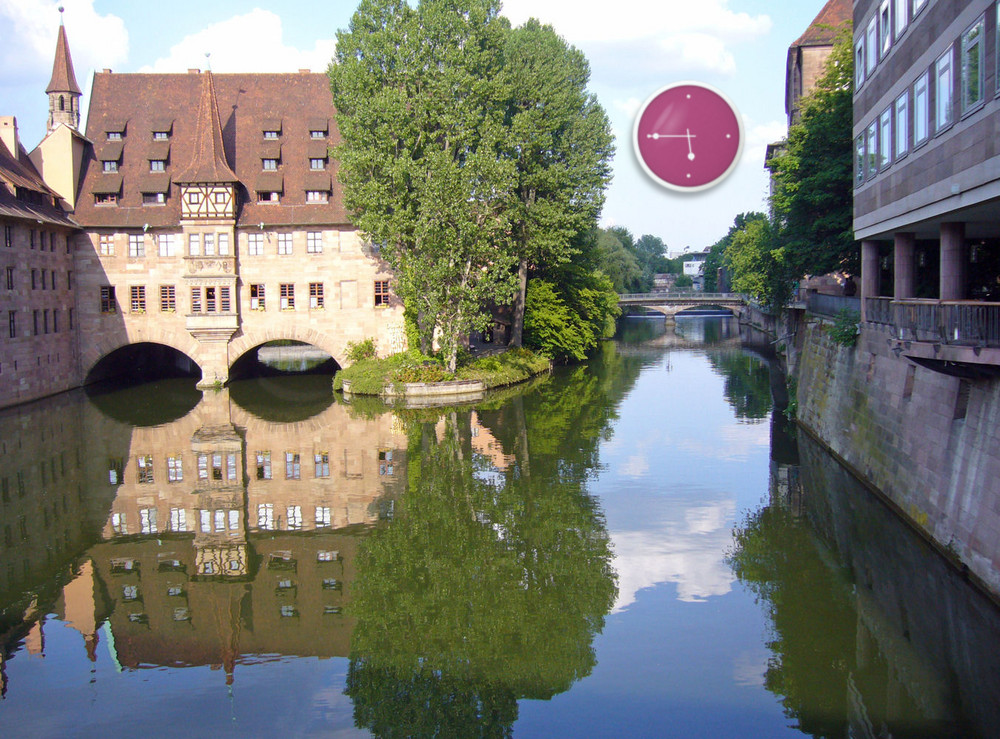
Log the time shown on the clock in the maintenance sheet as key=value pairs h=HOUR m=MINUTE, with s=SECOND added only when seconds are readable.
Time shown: h=5 m=45
